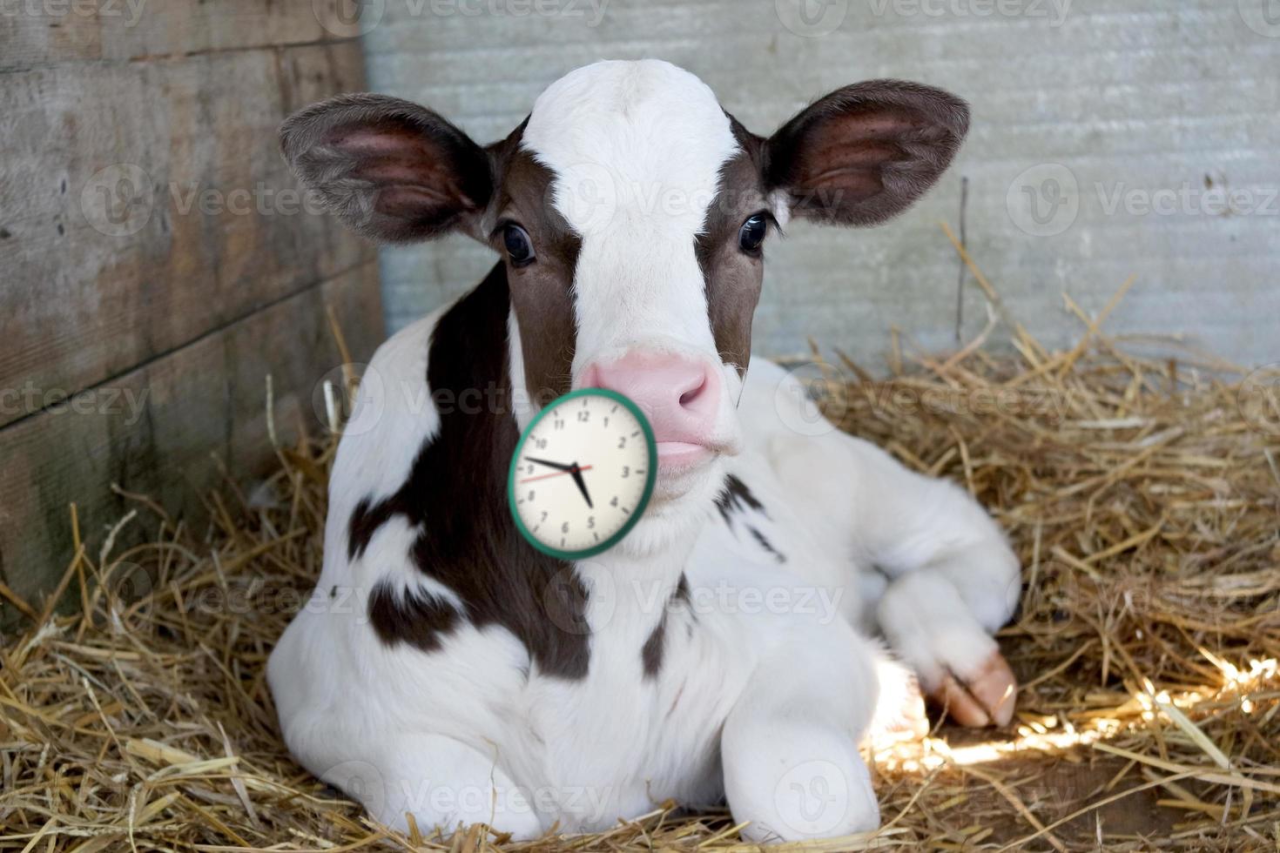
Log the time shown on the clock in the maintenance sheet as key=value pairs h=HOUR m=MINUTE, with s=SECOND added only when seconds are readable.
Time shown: h=4 m=46 s=43
